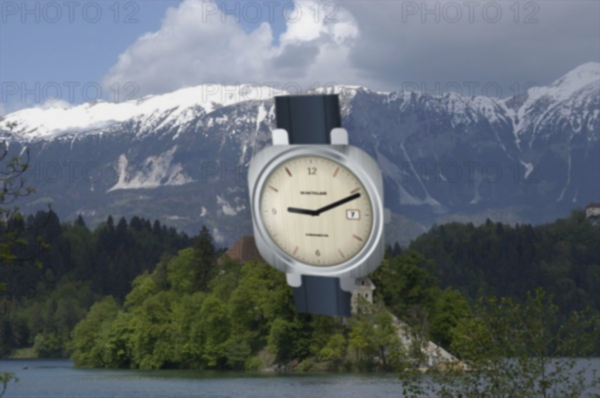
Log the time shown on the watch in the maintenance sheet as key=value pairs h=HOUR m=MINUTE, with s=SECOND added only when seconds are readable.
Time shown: h=9 m=11
